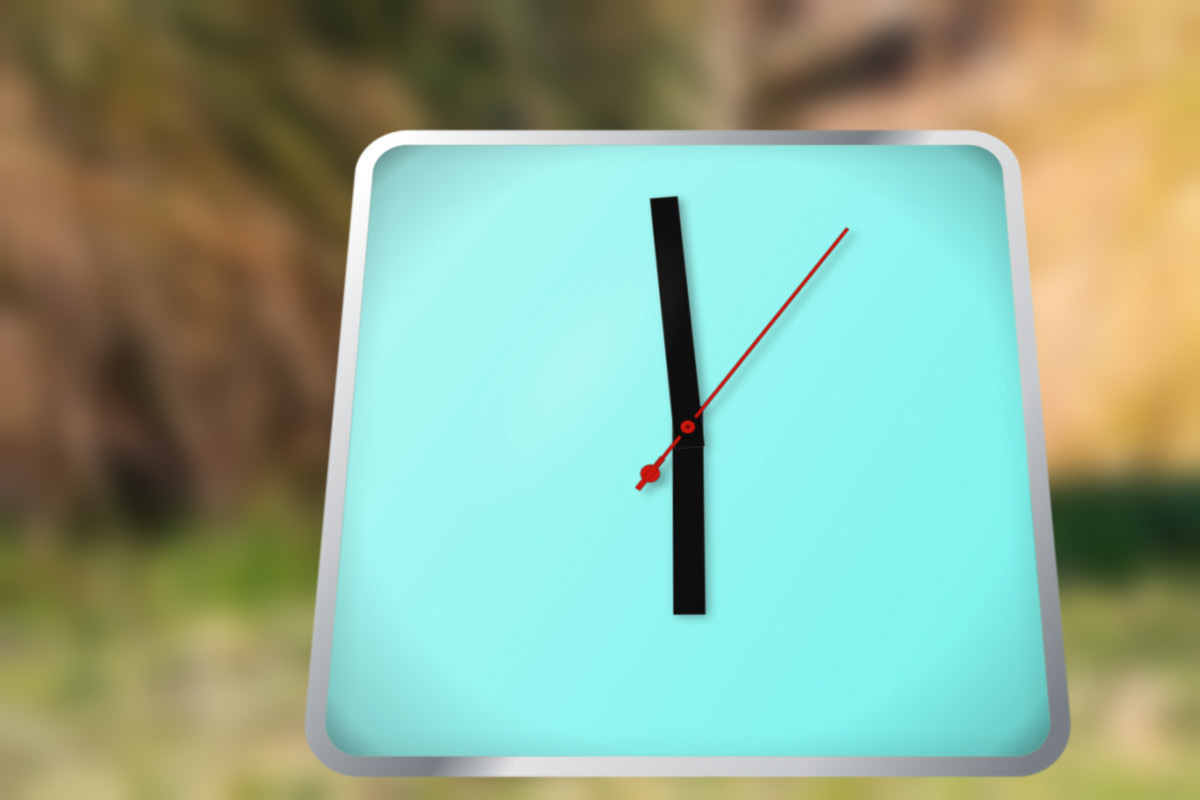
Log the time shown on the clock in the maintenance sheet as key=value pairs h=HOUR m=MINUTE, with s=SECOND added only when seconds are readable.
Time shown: h=5 m=59 s=6
